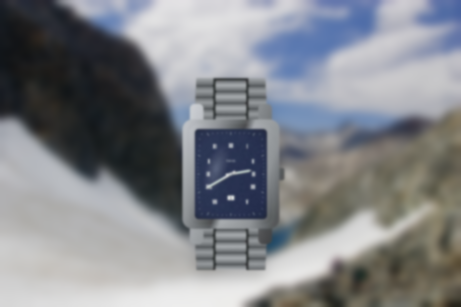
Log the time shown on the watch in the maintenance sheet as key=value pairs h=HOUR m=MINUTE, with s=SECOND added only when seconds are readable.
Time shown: h=2 m=40
